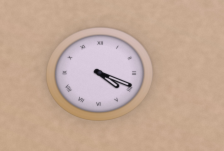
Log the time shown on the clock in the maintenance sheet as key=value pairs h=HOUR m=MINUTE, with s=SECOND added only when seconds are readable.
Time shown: h=4 m=19
